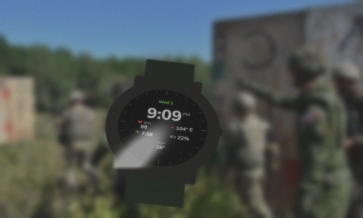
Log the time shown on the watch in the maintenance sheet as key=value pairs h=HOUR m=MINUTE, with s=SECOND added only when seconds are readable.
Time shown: h=9 m=9
